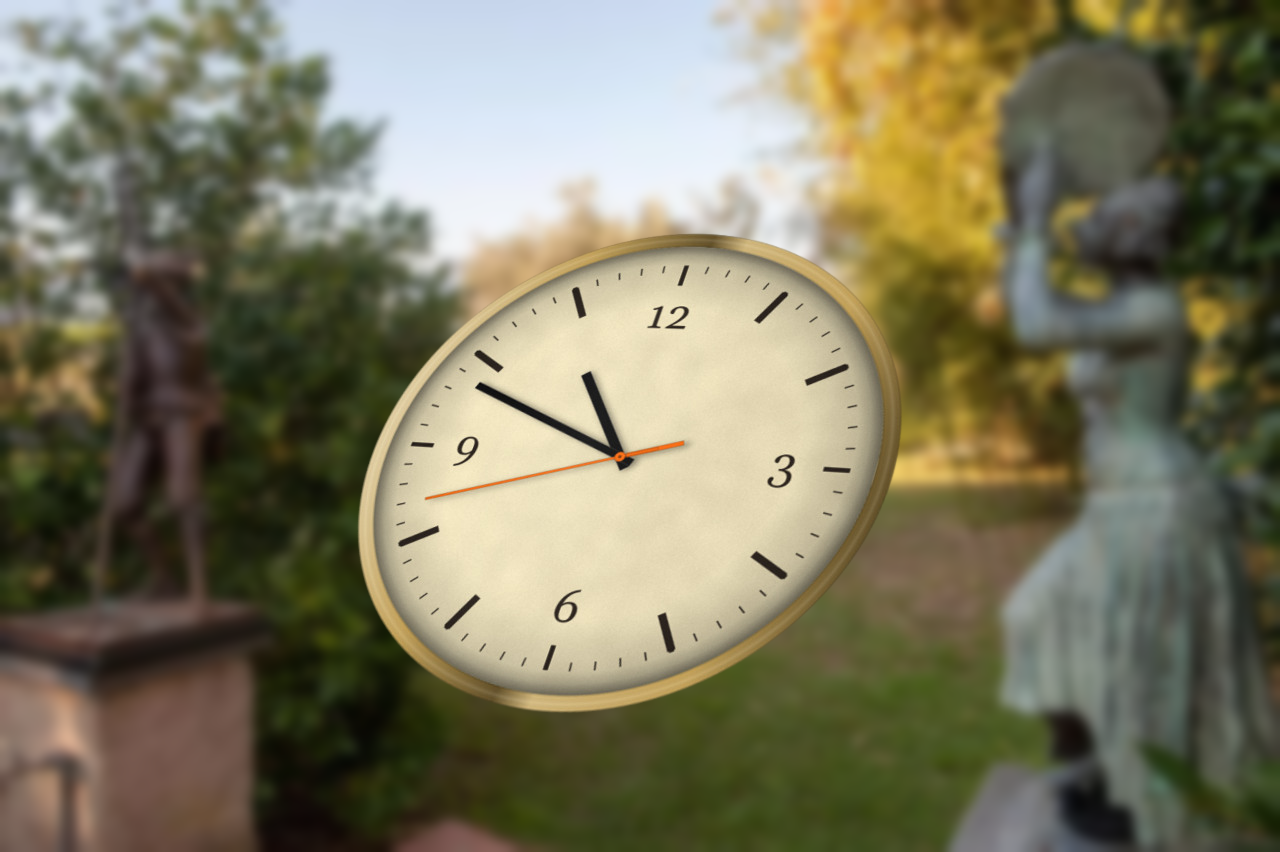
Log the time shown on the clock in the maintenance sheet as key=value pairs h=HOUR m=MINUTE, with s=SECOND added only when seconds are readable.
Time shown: h=10 m=48 s=42
